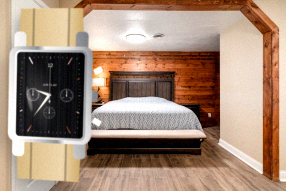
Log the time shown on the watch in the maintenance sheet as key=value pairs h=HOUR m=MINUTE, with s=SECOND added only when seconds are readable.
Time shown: h=9 m=36
